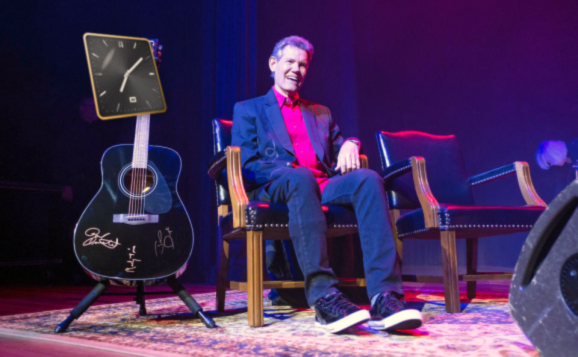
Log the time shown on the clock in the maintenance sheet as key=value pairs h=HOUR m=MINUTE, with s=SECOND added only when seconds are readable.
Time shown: h=7 m=9
